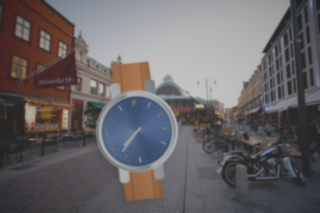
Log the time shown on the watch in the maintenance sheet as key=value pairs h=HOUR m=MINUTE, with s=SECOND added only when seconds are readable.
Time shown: h=7 m=37
